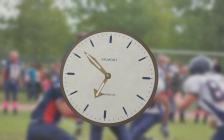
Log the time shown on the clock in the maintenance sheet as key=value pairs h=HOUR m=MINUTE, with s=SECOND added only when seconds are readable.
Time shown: h=6 m=52
